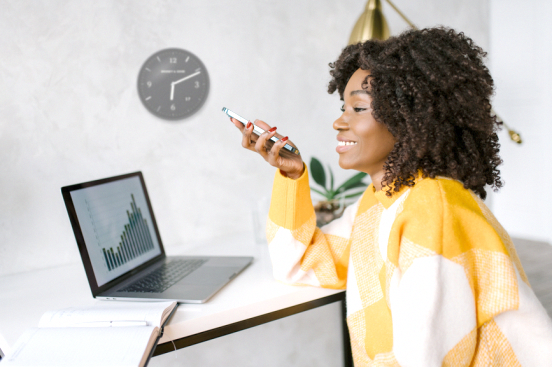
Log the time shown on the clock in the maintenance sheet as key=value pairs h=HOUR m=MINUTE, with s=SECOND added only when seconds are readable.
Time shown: h=6 m=11
